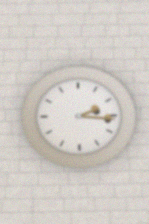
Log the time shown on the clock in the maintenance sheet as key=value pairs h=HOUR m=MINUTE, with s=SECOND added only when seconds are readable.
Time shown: h=2 m=16
